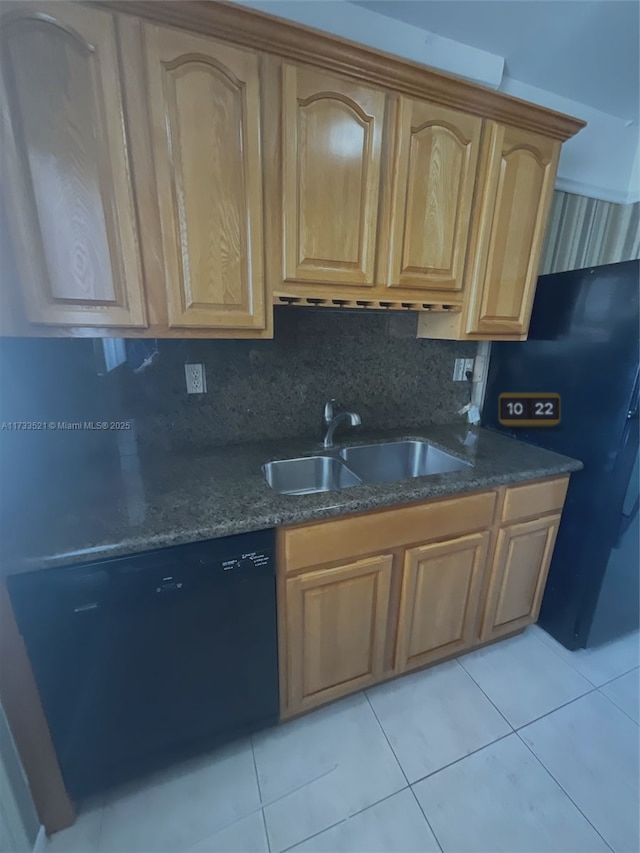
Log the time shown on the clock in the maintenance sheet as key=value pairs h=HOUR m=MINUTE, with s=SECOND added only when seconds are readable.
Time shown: h=10 m=22
